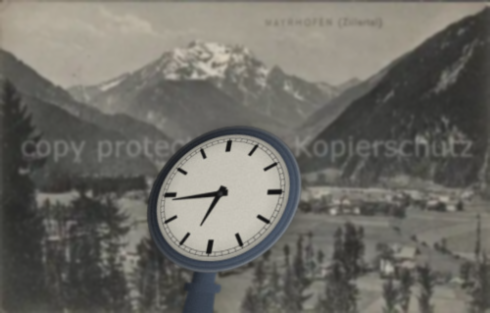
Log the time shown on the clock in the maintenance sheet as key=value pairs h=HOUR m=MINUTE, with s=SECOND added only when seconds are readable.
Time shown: h=6 m=44
